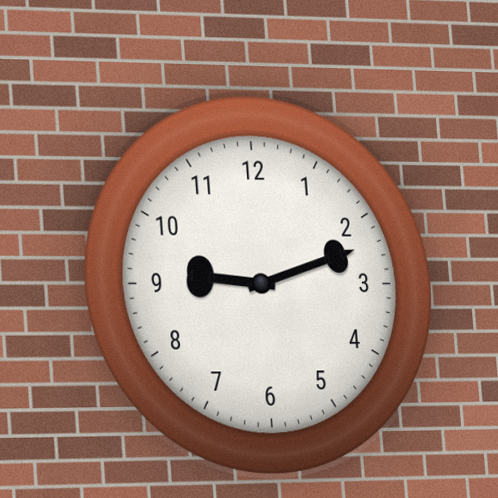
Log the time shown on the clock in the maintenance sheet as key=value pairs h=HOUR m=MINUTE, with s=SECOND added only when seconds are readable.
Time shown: h=9 m=12
